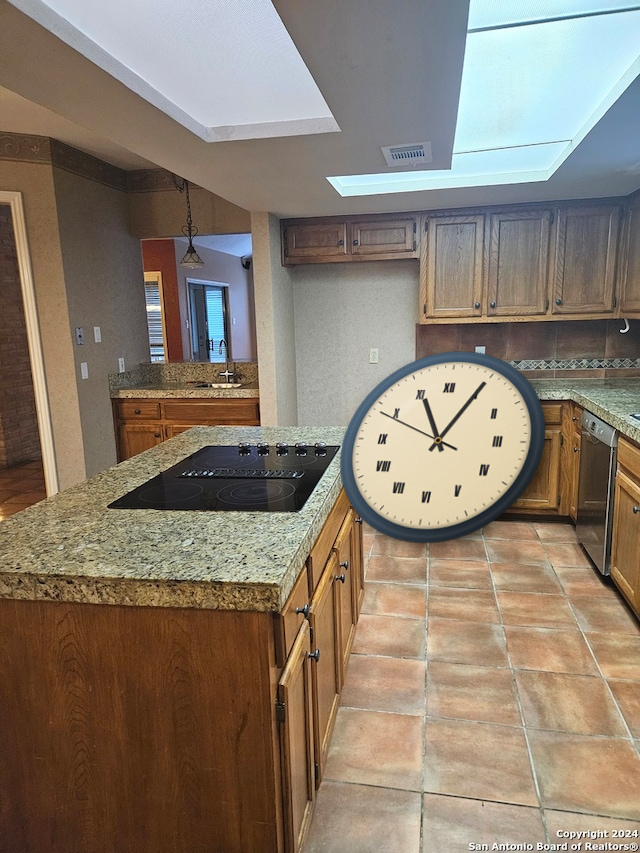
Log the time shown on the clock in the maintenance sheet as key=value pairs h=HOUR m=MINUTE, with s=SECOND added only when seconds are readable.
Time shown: h=11 m=4 s=49
